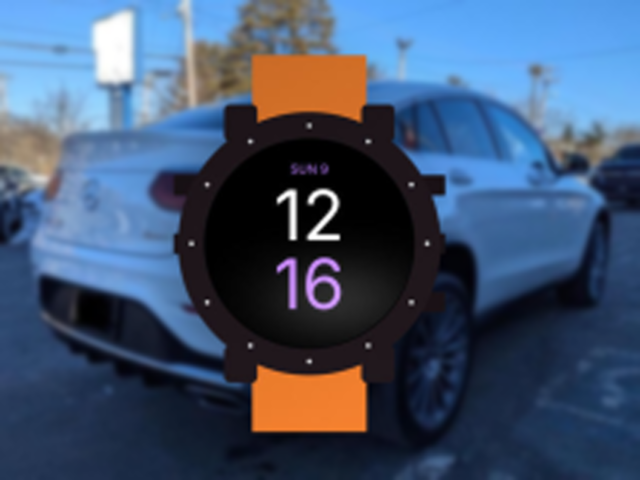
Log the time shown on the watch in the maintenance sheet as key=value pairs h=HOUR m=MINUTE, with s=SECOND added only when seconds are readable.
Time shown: h=12 m=16
